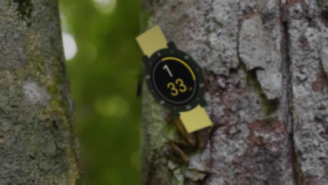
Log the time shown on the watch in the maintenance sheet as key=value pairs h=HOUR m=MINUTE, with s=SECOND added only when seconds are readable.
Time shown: h=1 m=33
